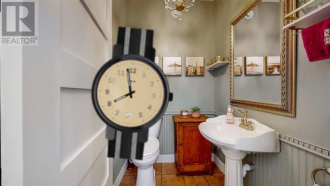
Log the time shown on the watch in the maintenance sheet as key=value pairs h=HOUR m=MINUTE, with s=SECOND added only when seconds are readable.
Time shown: h=7 m=58
